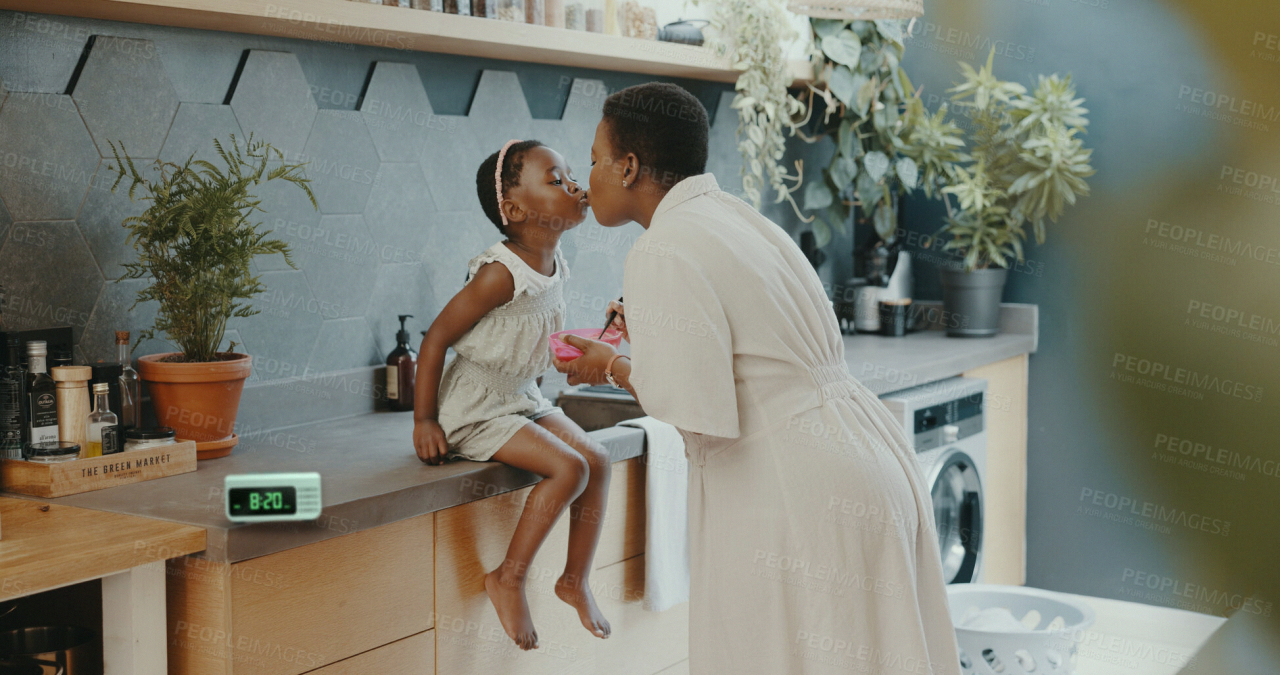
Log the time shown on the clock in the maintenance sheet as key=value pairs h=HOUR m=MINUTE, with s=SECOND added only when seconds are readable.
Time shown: h=8 m=20
